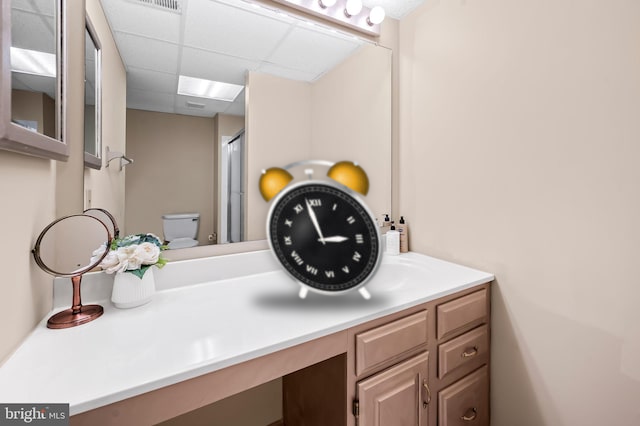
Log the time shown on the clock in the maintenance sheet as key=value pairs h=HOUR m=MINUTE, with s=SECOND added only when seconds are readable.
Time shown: h=2 m=58
